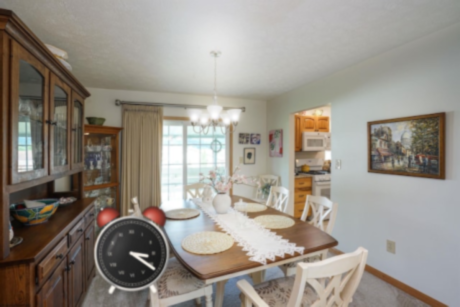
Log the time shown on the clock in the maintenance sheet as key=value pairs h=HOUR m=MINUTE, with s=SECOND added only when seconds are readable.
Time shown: h=3 m=21
